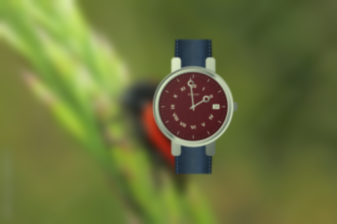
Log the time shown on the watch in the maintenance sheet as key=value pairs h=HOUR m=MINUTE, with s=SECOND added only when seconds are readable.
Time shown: h=1 m=59
